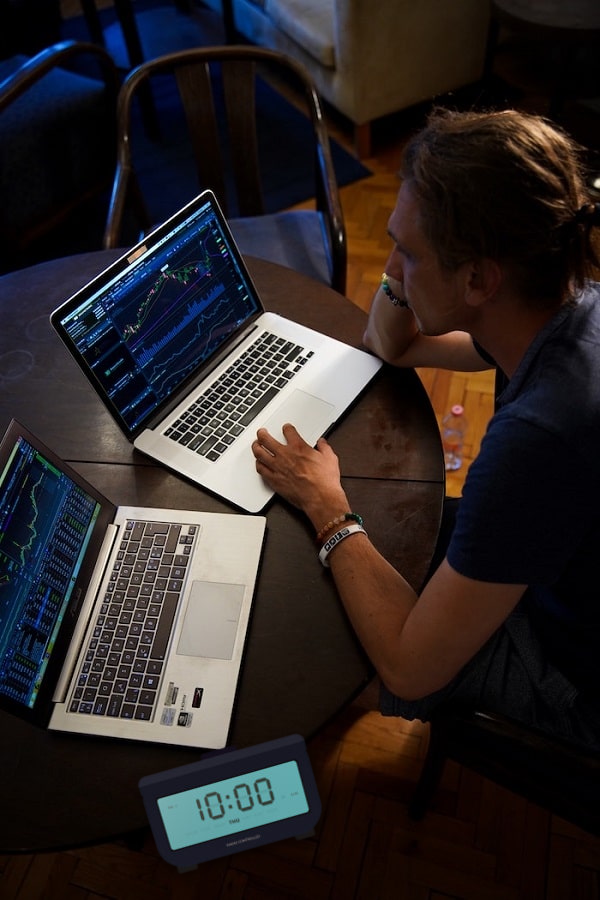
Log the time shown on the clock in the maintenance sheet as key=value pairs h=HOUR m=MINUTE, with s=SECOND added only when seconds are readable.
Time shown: h=10 m=0
